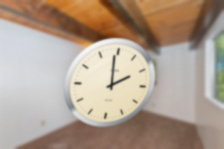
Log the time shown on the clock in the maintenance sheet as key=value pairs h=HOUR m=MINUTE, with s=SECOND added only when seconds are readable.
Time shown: h=1 m=59
